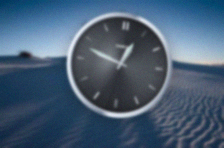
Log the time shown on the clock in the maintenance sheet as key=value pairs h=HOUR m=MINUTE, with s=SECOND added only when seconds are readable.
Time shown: h=12 m=48
